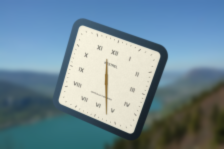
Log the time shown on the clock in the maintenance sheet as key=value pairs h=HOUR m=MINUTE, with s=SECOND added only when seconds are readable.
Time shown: h=11 m=27
